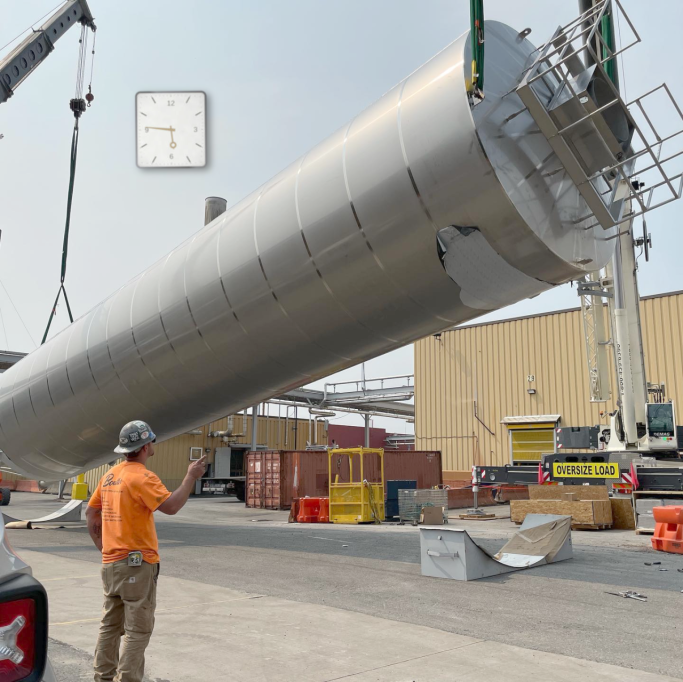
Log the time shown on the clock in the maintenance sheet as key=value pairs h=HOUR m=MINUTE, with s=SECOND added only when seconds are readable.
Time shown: h=5 m=46
